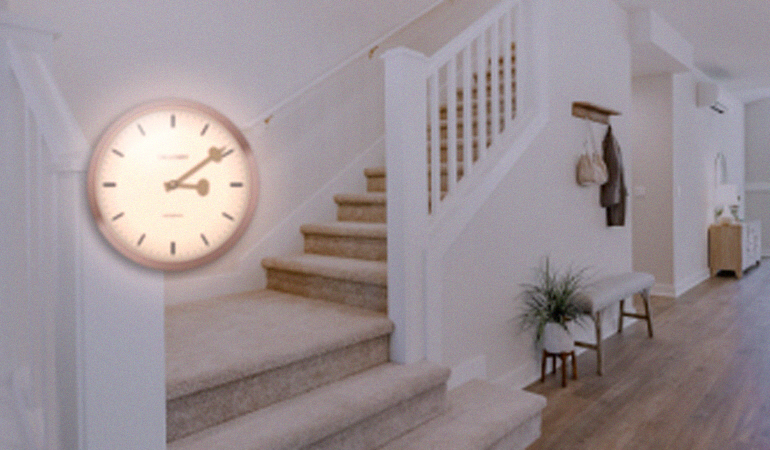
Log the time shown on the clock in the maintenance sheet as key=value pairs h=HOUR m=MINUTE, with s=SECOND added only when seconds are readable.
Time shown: h=3 m=9
